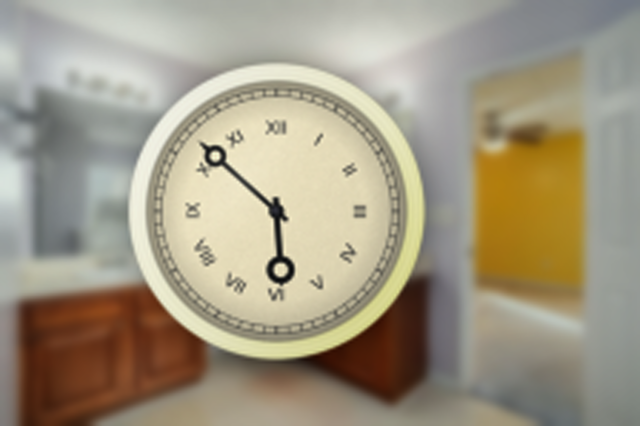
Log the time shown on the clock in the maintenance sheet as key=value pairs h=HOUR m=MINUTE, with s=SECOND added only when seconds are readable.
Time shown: h=5 m=52
